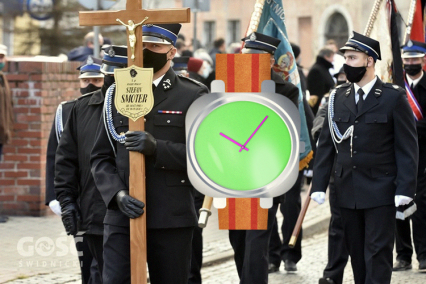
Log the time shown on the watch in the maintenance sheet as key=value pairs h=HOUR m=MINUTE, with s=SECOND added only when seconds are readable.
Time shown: h=10 m=6
